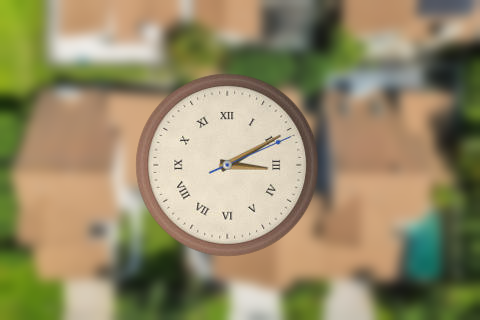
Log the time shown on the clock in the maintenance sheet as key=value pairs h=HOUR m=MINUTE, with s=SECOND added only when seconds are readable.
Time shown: h=3 m=10 s=11
